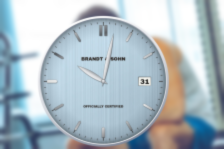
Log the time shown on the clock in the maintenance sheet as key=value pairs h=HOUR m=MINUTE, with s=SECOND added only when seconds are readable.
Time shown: h=10 m=2
